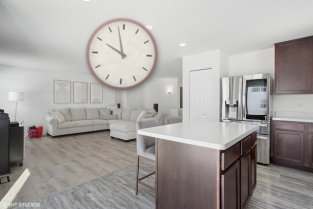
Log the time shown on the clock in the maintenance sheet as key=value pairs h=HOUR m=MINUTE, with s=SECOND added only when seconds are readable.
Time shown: h=9 m=58
